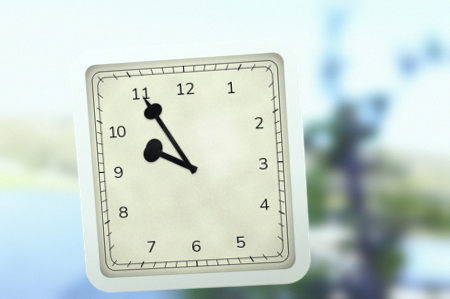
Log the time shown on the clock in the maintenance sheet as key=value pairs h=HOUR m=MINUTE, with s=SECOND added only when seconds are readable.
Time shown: h=9 m=55
